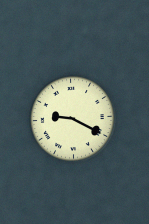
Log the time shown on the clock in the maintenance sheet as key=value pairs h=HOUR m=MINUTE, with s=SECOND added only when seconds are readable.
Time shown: h=9 m=20
